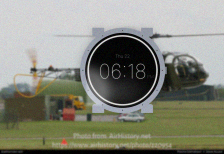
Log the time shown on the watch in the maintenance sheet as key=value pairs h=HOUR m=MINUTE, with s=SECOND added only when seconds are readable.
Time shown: h=6 m=18
